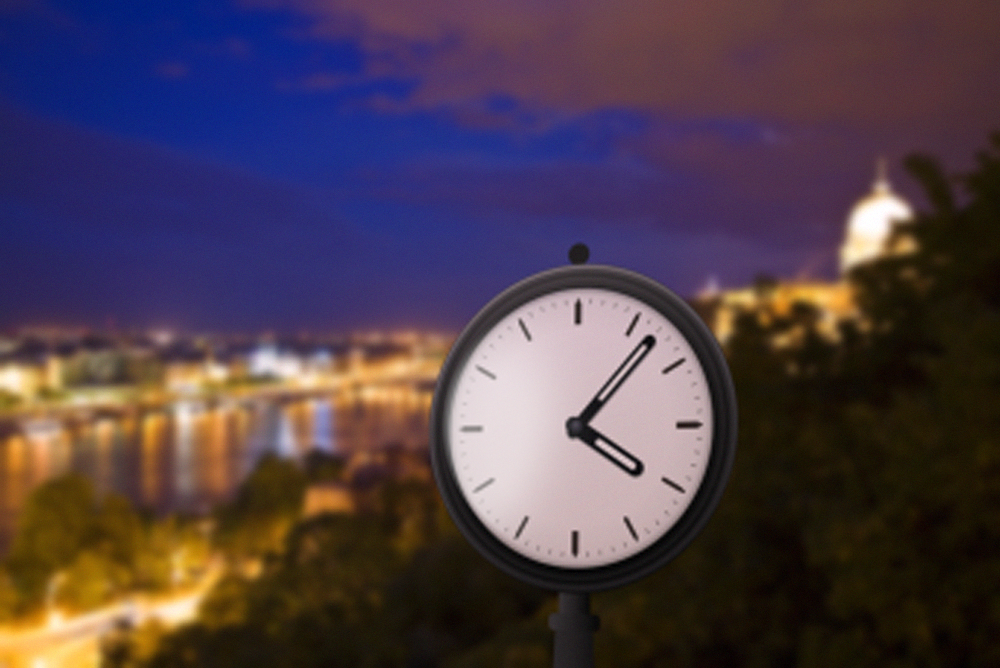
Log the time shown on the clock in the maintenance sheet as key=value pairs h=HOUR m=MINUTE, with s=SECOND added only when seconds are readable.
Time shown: h=4 m=7
